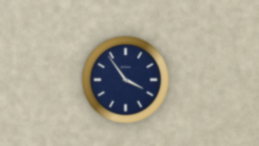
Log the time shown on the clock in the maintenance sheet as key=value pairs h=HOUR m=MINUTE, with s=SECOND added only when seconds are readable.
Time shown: h=3 m=54
